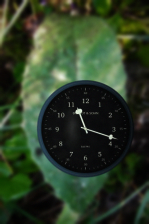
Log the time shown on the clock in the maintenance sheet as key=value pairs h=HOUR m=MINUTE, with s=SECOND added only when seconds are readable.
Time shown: h=11 m=18
